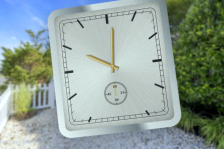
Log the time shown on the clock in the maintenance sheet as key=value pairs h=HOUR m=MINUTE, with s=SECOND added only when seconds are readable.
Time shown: h=10 m=1
